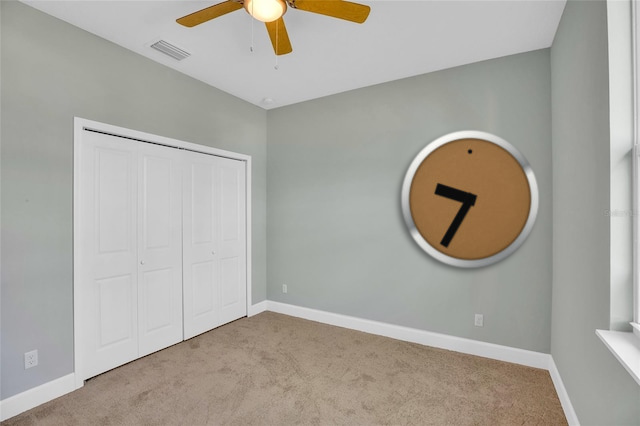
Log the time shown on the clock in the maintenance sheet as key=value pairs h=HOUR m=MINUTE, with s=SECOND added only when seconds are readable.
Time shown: h=9 m=35
